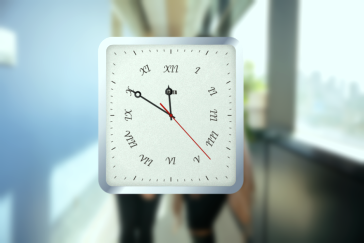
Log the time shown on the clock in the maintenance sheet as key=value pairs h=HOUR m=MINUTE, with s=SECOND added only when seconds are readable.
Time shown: h=11 m=50 s=23
